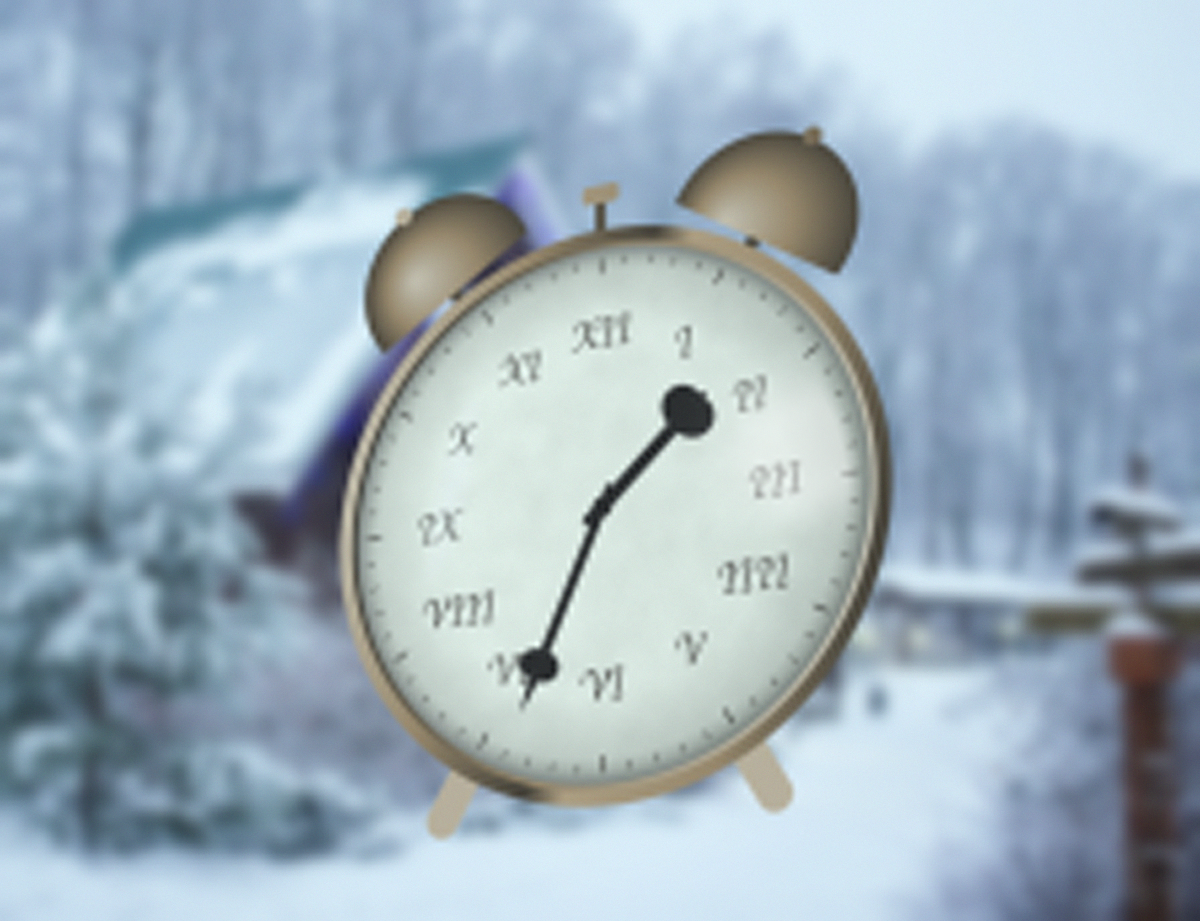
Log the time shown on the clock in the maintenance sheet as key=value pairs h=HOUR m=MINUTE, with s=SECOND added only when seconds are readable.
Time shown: h=1 m=34
